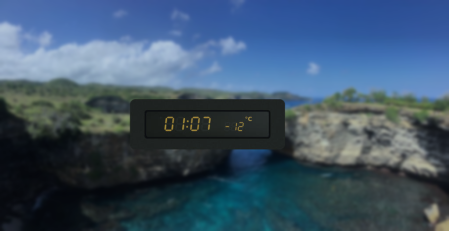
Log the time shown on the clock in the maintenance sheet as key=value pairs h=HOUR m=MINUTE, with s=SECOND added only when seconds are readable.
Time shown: h=1 m=7
